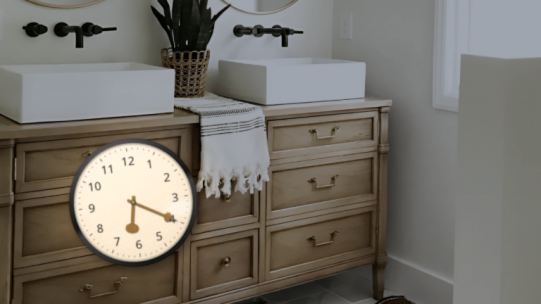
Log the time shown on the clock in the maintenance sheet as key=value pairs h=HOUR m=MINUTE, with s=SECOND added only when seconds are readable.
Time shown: h=6 m=20
